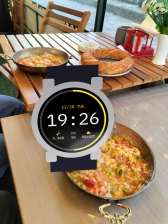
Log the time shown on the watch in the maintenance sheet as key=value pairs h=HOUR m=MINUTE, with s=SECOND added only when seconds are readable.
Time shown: h=19 m=26
